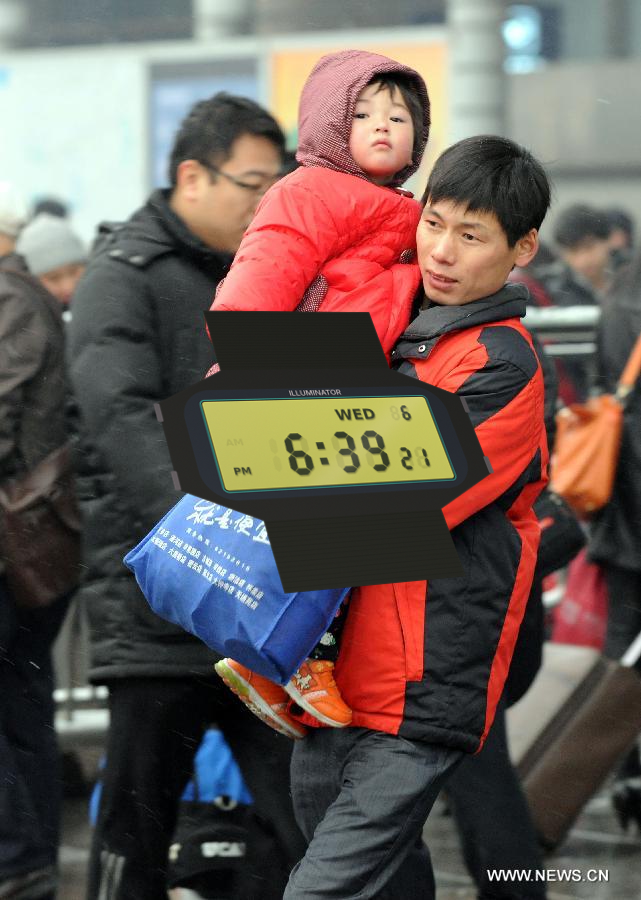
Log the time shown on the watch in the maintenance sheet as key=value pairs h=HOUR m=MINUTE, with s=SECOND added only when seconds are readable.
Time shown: h=6 m=39 s=21
